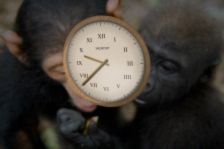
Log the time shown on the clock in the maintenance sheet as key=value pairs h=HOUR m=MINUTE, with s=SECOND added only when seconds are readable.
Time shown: h=9 m=38
